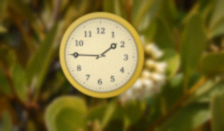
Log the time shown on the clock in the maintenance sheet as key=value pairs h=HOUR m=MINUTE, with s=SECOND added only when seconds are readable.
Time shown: h=1 m=45
